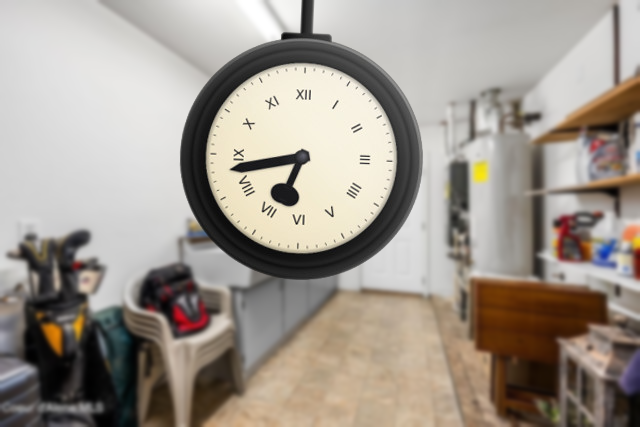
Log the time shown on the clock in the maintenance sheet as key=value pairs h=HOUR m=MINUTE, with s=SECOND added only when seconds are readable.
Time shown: h=6 m=43
